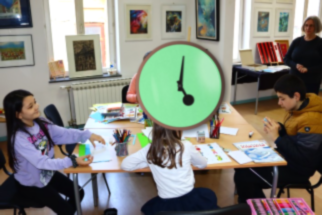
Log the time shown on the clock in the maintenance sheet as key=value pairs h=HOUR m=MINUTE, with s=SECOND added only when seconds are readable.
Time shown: h=5 m=1
